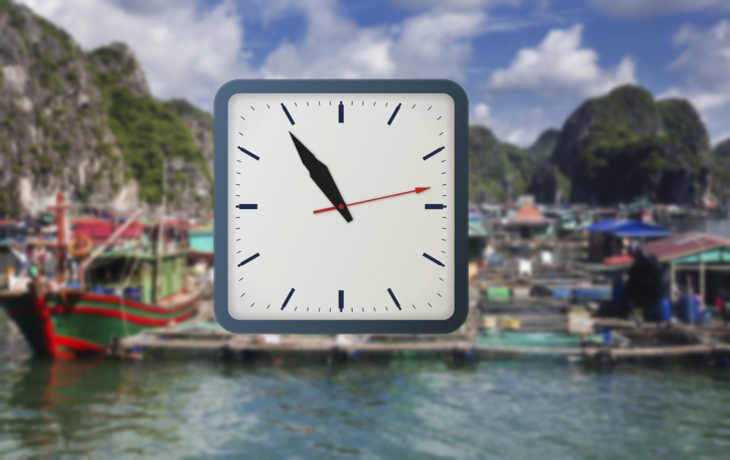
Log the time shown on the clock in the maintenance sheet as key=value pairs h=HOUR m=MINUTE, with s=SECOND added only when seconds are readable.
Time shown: h=10 m=54 s=13
